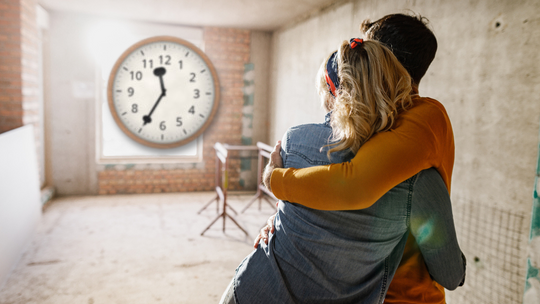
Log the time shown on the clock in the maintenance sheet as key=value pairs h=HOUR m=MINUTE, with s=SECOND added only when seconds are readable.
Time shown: h=11 m=35
